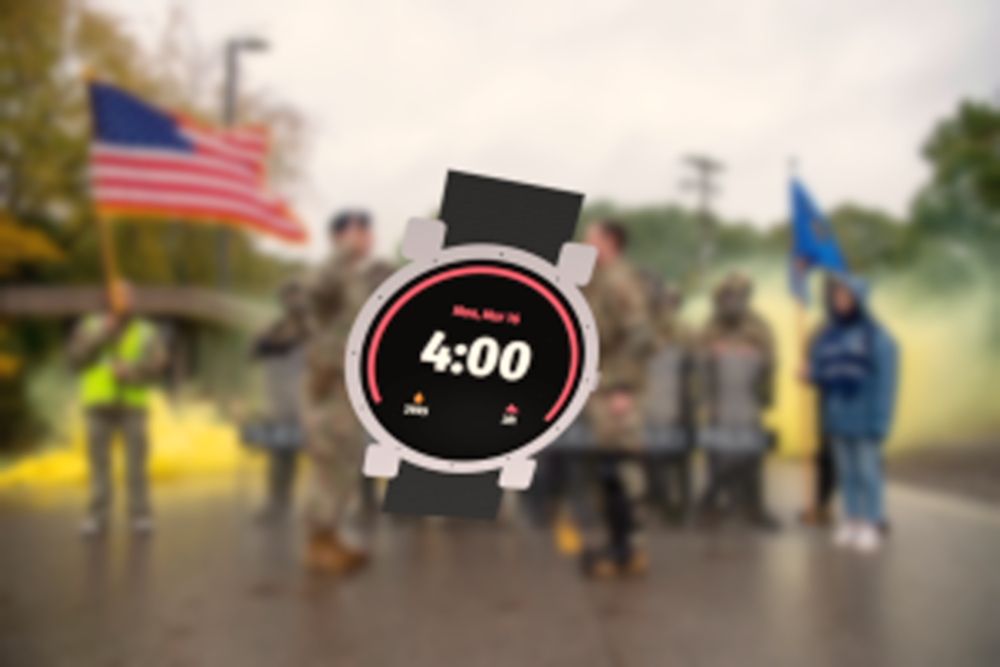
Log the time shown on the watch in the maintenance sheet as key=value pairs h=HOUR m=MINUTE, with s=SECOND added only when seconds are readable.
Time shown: h=4 m=0
